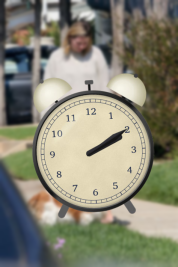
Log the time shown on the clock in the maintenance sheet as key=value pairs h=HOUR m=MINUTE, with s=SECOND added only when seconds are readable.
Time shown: h=2 m=10
